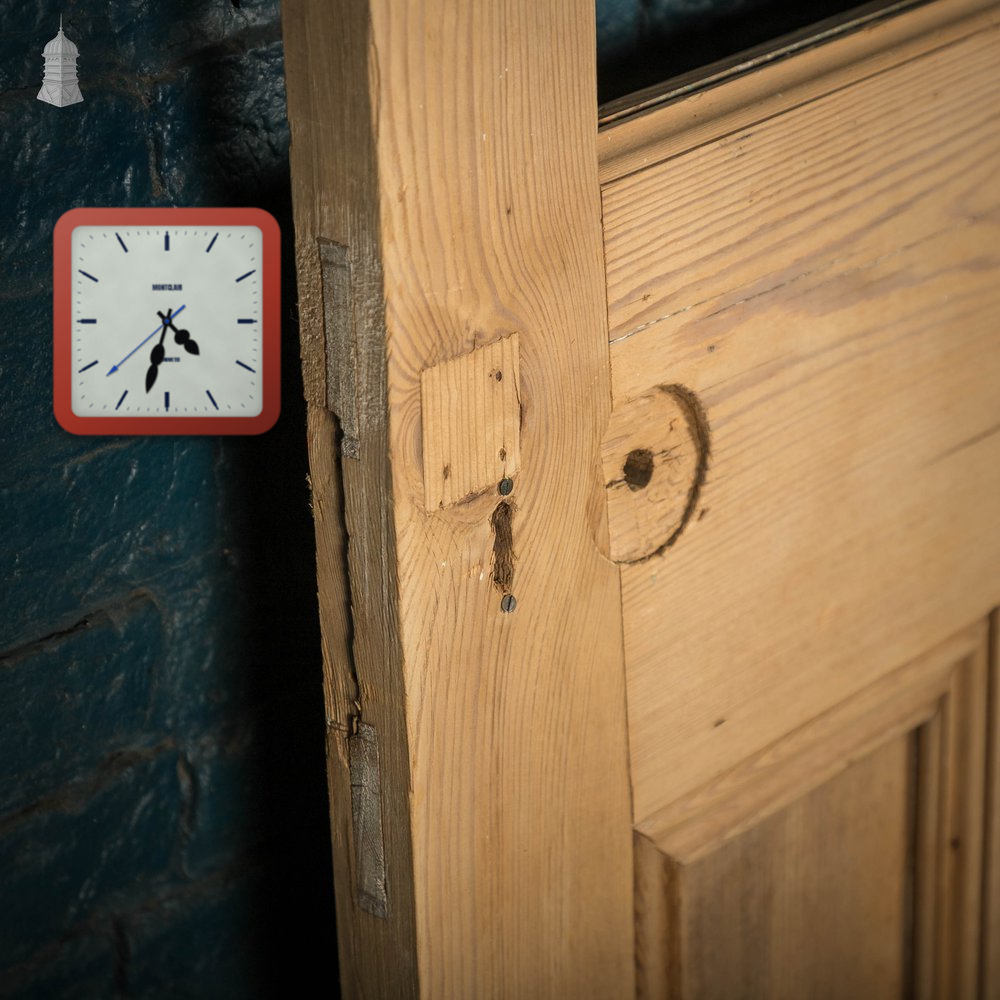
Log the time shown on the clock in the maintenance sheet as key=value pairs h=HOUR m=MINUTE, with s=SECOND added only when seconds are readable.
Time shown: h=4 m=32 s=38
